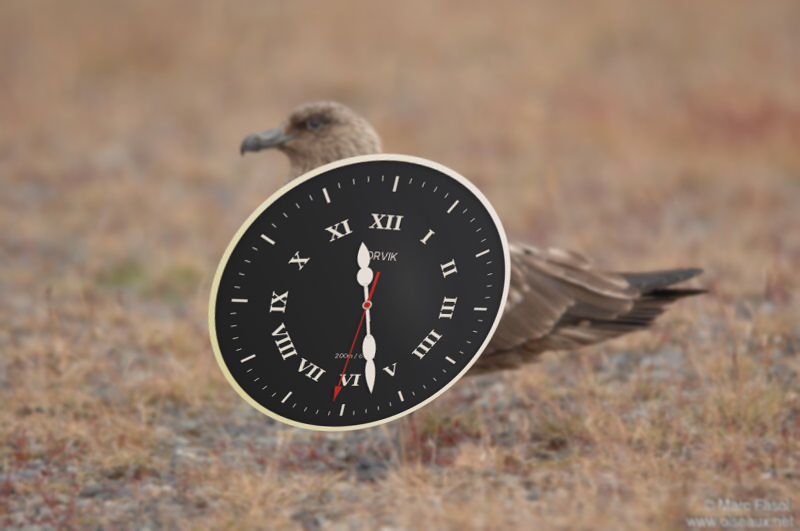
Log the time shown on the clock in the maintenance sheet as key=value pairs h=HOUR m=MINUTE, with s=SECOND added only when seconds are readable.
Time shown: h=11 m=27 s=31
